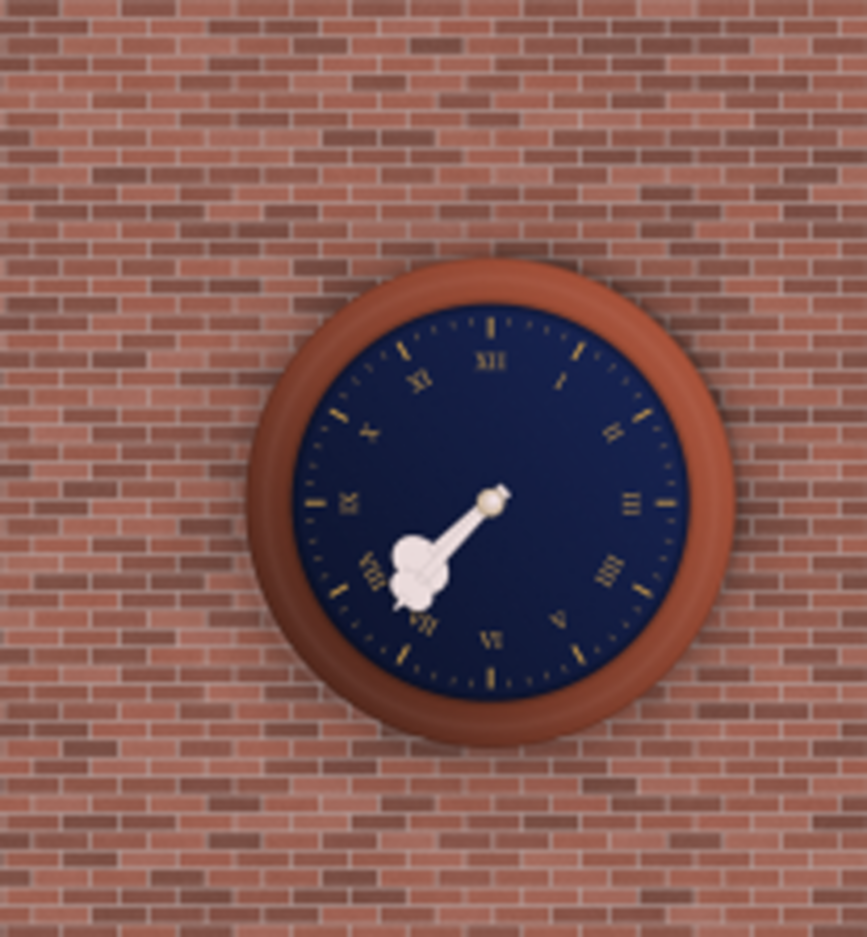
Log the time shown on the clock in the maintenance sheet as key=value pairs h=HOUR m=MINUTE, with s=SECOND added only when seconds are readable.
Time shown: h=7 m=37
